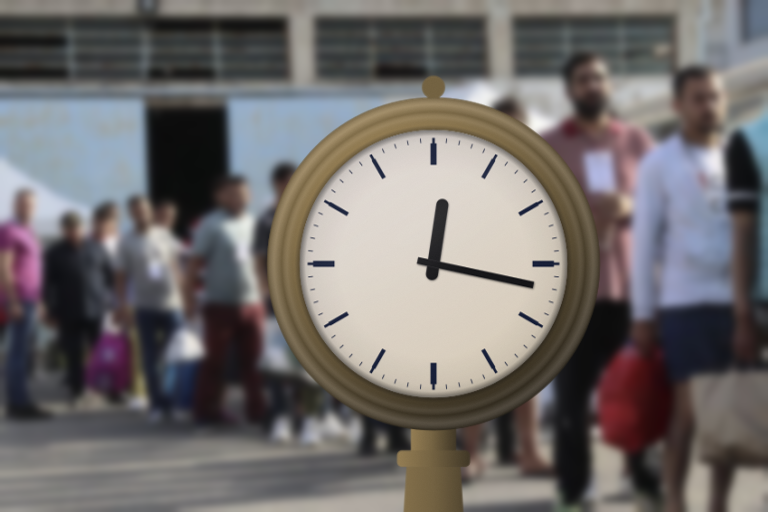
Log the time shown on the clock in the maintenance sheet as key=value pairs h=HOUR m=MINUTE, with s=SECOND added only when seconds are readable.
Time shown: h=12 m=17
